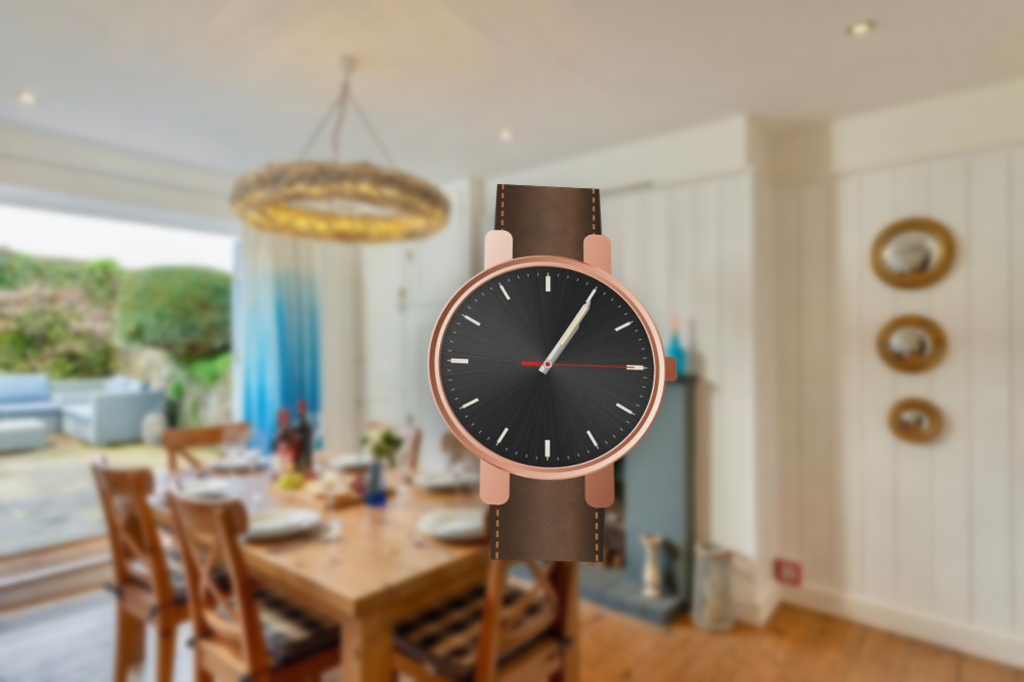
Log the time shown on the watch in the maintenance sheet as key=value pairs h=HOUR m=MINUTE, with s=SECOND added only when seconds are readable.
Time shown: h=1 m=5 s=15
